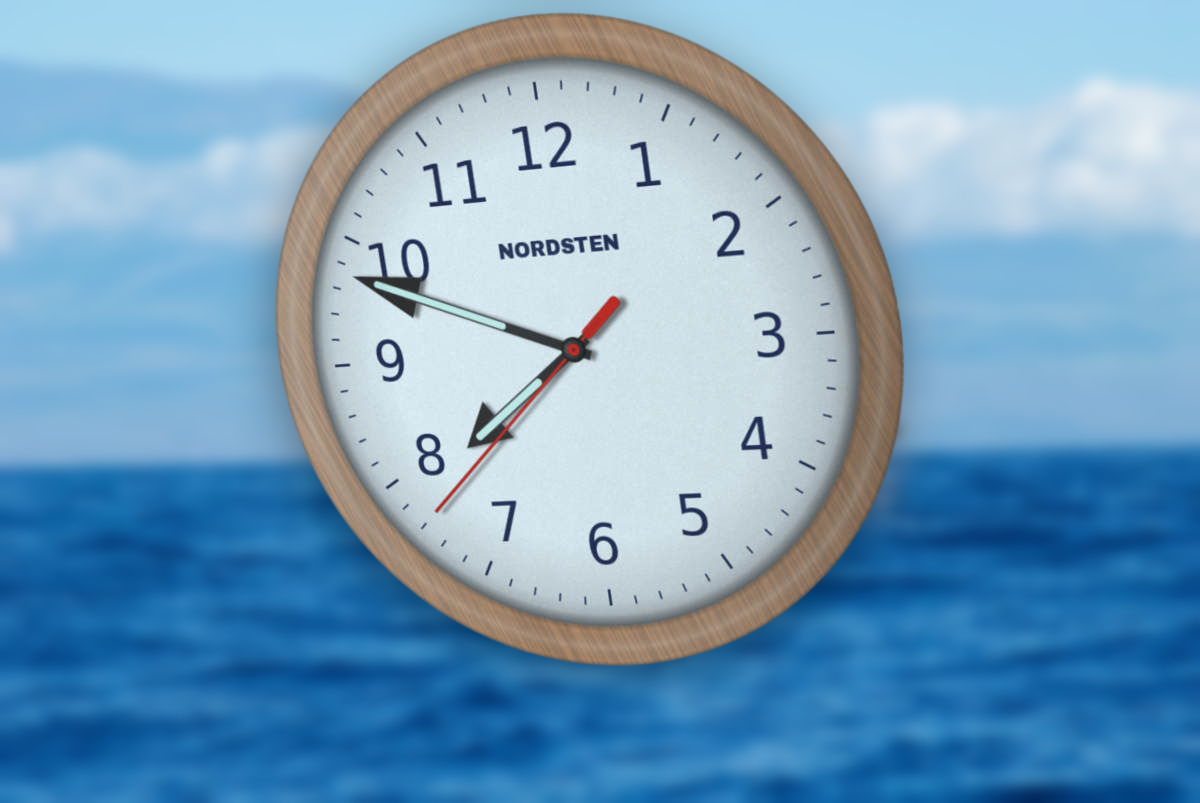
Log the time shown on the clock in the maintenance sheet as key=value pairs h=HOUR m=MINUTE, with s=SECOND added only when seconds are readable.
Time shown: h=7 m=48 s=38
